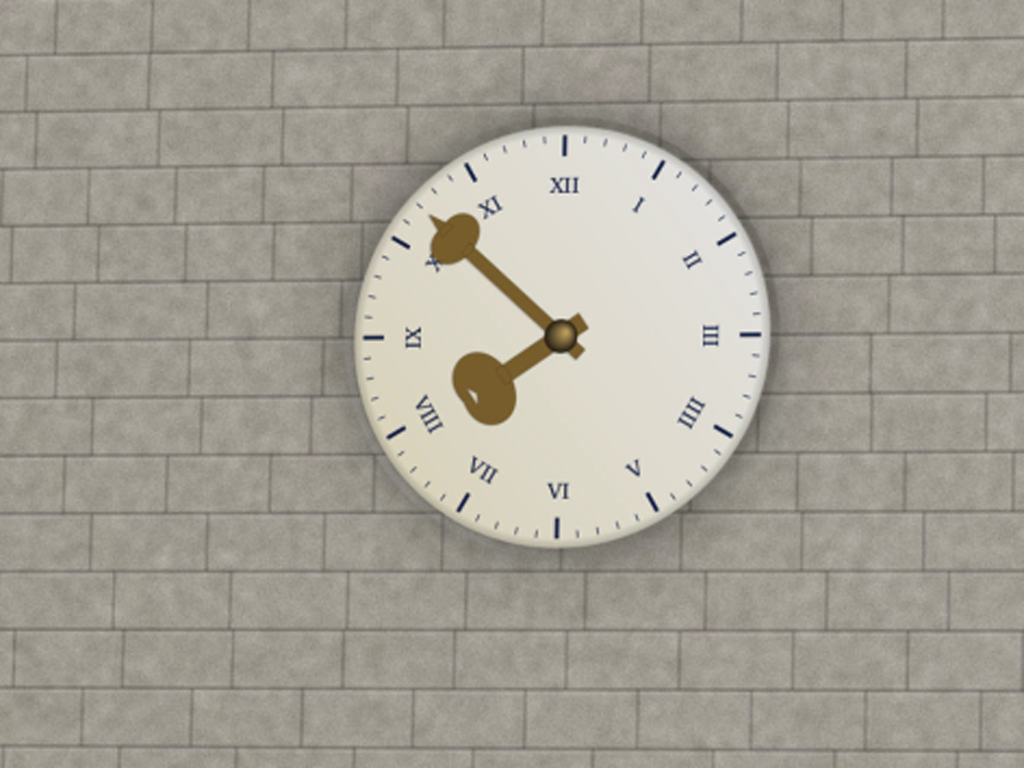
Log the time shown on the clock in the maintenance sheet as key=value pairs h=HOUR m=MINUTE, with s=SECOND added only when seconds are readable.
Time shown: h=7 m=52
